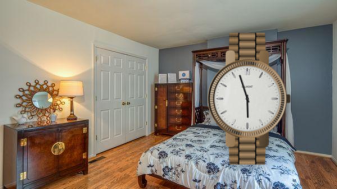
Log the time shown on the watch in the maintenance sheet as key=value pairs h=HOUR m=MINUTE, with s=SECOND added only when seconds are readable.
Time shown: h=5 m=57
